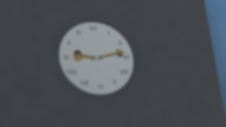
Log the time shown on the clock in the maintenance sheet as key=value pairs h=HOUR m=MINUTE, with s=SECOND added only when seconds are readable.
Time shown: h=9 m=13
